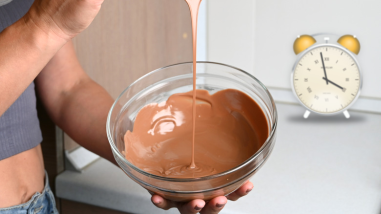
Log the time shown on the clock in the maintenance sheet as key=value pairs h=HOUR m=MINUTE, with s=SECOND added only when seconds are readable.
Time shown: h=3 m=58
